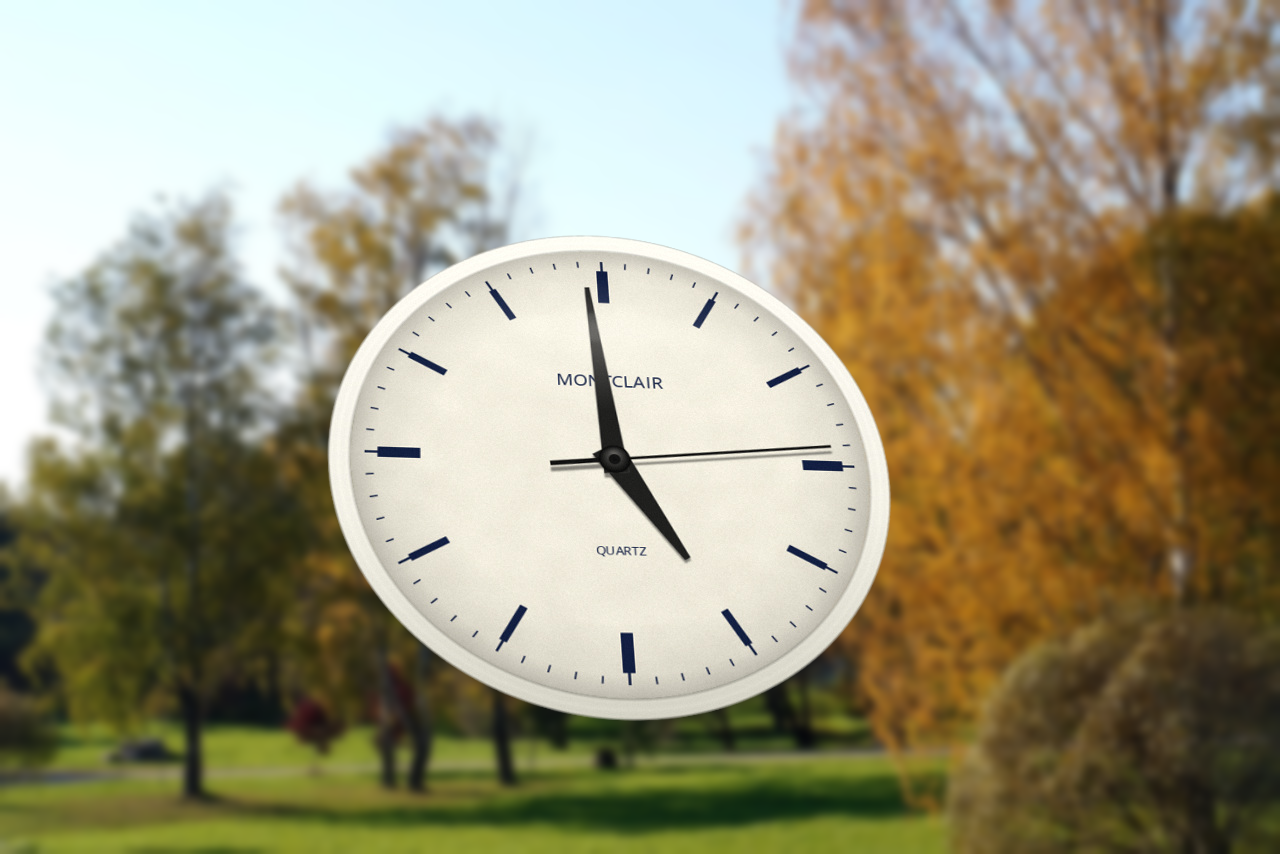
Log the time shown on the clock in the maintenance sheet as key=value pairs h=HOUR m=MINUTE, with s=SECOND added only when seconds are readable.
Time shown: h=4 m=59 s=14
